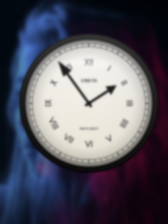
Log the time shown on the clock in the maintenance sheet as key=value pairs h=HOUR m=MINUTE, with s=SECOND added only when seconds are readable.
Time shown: h=1 m=54
